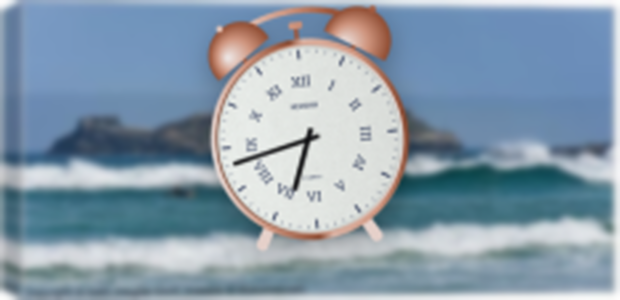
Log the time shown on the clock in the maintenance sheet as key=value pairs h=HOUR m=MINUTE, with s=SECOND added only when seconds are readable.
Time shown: h=6 m=43
